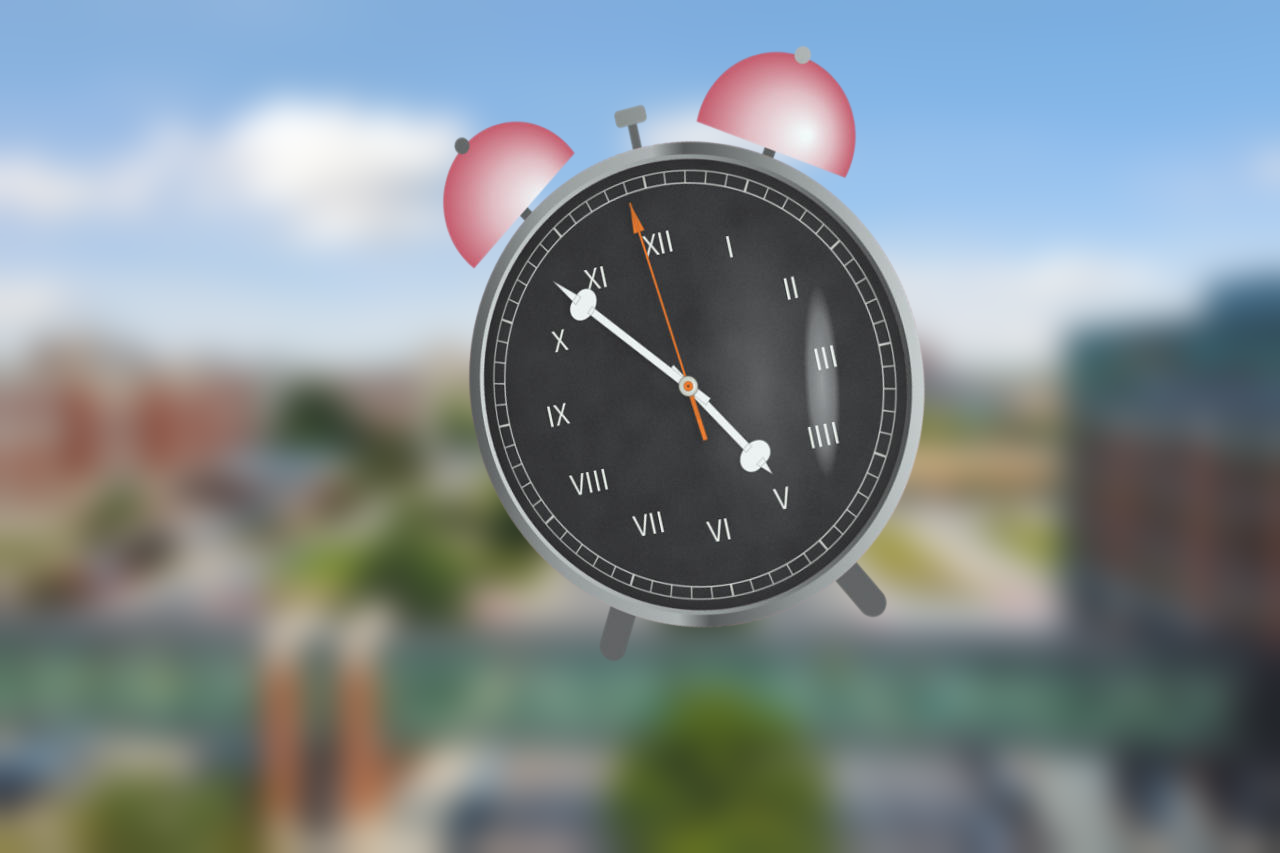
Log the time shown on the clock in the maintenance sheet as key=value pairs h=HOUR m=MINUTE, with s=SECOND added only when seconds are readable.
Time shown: h=4 m=52 s=59
